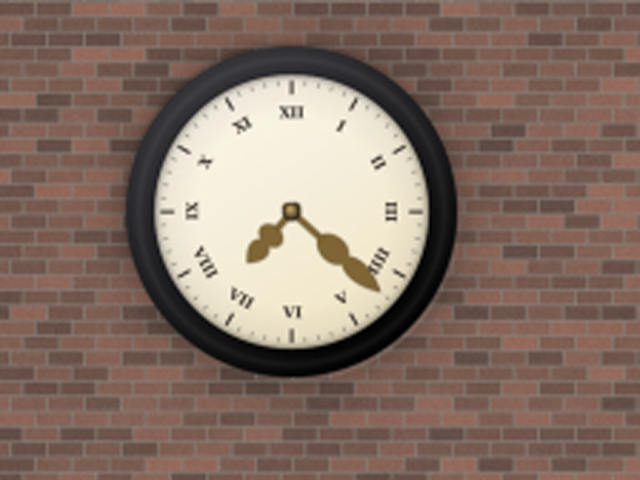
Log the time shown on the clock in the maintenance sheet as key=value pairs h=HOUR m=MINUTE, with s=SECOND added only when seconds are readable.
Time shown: h=7 m=22
